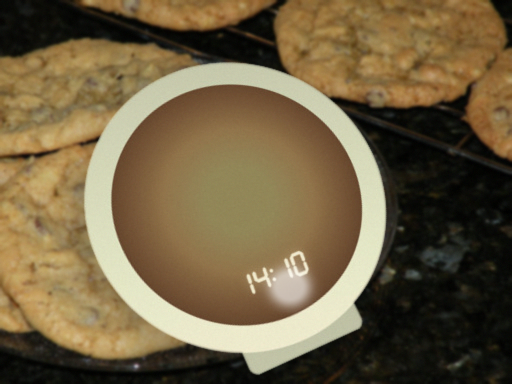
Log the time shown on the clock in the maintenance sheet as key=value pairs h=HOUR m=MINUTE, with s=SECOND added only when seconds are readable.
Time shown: h=14 m=10
